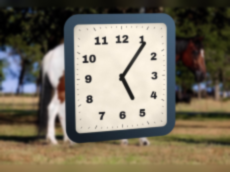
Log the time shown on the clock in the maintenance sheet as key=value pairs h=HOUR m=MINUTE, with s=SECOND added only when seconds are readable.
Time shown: h=5 m=6
